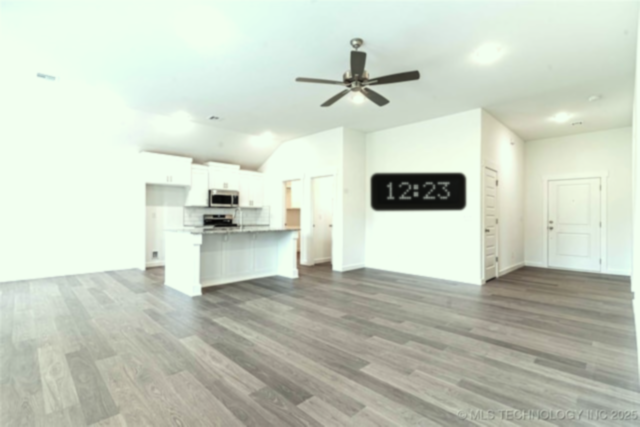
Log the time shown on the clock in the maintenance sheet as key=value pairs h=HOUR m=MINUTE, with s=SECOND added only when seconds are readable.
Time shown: h=12 m=23
